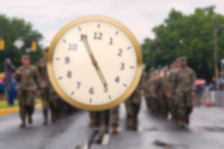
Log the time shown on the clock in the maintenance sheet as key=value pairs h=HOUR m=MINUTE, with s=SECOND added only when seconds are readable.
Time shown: h=4 m=55
